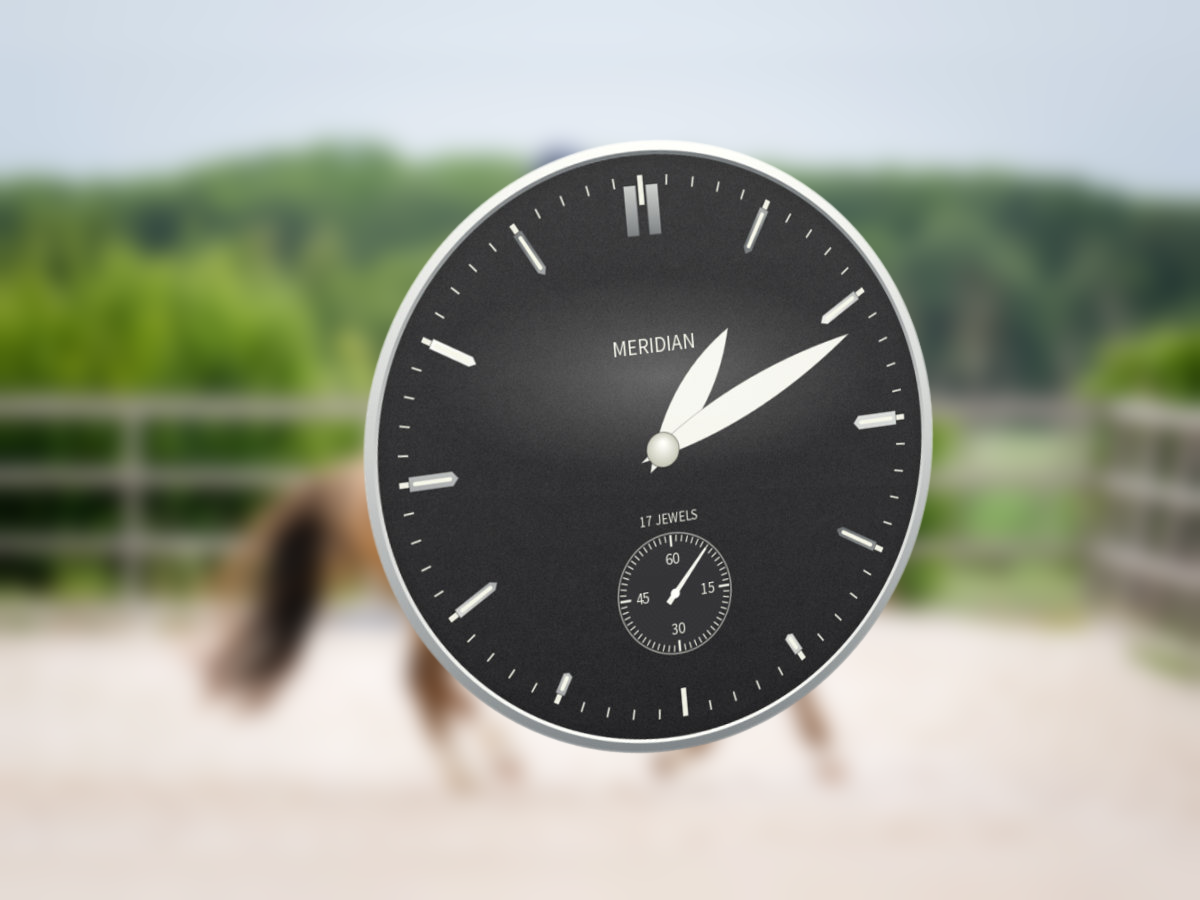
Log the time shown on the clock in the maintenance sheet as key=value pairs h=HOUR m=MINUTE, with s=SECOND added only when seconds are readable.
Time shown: h=1 m=11 s=7
